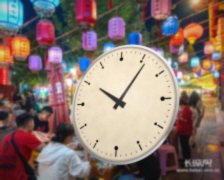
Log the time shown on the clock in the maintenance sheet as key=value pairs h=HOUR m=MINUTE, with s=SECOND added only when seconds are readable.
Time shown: h=10 m=6
